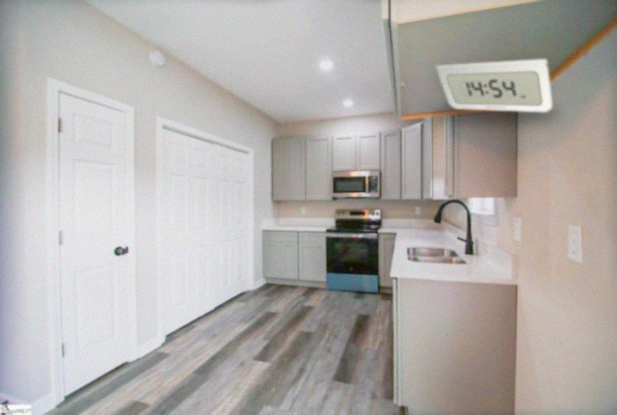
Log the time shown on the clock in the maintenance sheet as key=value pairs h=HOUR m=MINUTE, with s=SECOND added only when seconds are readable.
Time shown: h=14 m=54
